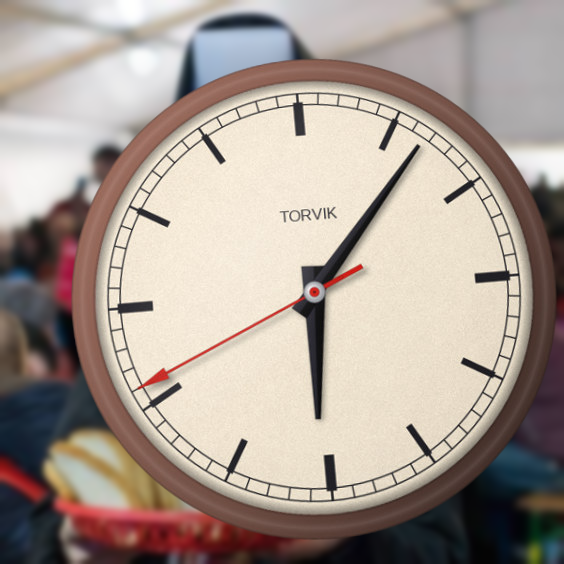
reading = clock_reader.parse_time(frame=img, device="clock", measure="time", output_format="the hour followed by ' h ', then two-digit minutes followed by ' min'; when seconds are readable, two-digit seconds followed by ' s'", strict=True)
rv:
6 h 06 min 41 s
